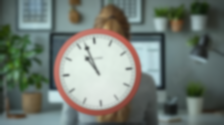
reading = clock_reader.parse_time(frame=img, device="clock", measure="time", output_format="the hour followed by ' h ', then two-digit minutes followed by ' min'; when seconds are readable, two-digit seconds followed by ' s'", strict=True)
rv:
10 h 57 min
